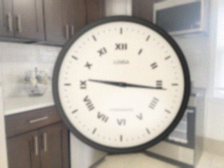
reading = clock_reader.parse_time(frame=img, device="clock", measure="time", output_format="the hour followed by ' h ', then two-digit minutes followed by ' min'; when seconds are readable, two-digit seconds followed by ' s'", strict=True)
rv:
9 h 16 min
